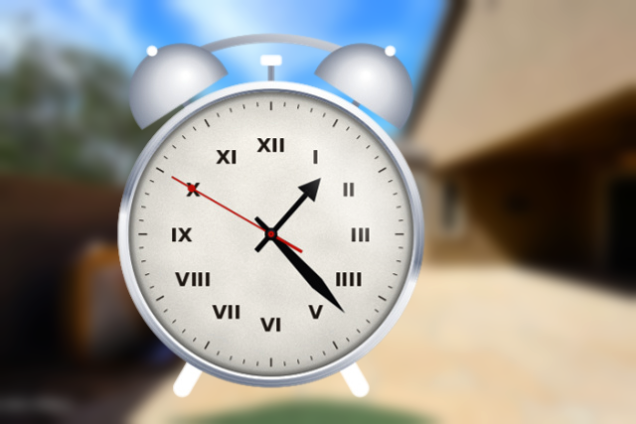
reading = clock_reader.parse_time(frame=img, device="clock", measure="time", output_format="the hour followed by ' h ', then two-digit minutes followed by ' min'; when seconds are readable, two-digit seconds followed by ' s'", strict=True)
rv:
1 h 22 min 50 s
